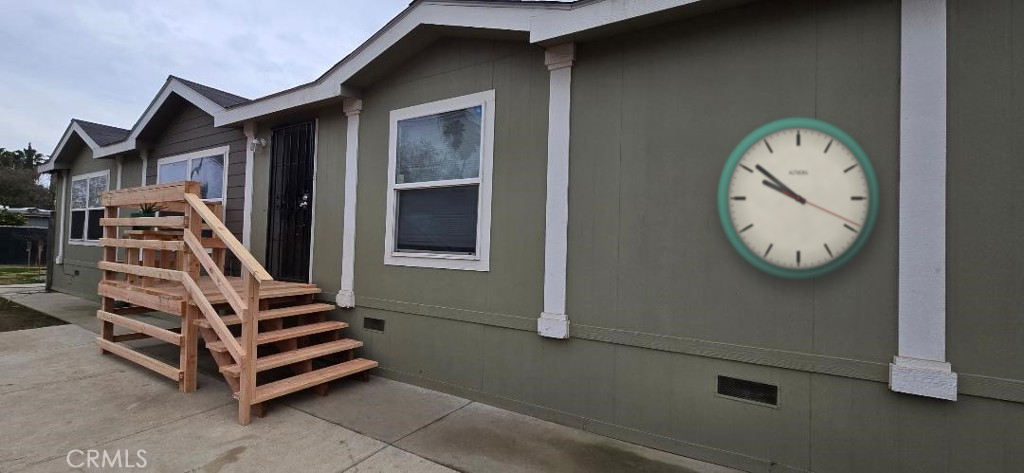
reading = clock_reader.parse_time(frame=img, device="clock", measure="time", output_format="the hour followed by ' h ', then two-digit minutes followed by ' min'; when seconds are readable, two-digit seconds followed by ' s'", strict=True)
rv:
9 h 51 min 19 s
